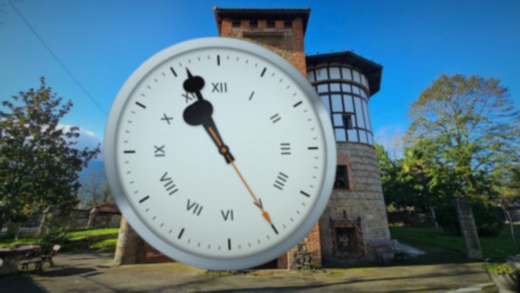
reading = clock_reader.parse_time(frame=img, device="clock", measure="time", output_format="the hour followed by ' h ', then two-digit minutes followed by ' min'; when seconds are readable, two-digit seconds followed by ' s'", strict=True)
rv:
10 h 56 min 25 s
